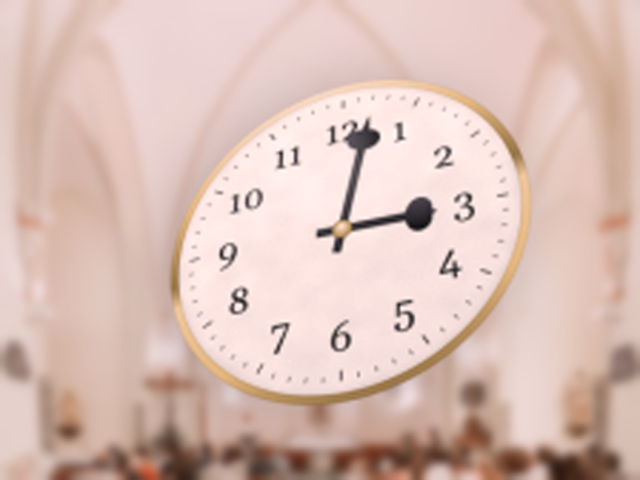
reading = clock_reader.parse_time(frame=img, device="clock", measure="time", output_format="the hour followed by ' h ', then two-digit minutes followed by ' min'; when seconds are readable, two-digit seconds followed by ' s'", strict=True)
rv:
3 h 02 min
